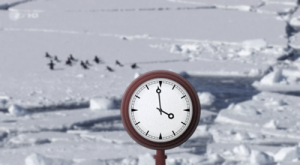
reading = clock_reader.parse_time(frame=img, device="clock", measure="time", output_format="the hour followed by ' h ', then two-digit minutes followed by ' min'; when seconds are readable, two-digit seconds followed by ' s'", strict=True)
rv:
3 h 59 min
